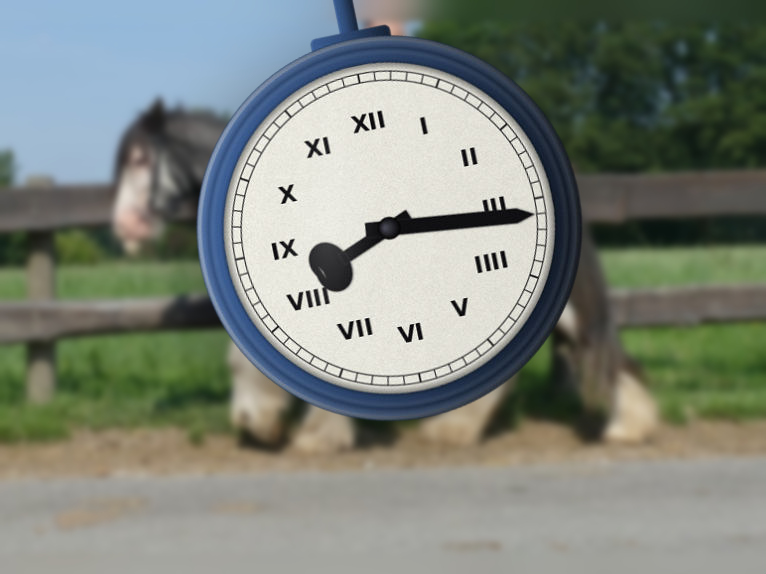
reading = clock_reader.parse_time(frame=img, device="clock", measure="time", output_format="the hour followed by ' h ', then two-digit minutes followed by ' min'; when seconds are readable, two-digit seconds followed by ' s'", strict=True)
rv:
8 h 16 min
